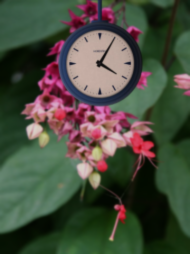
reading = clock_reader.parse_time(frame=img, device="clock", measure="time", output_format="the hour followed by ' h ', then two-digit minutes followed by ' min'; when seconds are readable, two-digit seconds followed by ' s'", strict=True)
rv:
4 h 05 min
